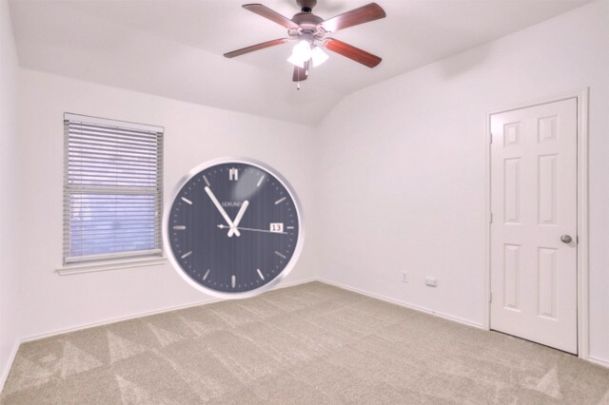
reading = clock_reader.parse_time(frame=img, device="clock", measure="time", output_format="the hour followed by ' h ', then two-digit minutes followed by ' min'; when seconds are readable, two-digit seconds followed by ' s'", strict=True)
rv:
12 h 54 min 16 s
